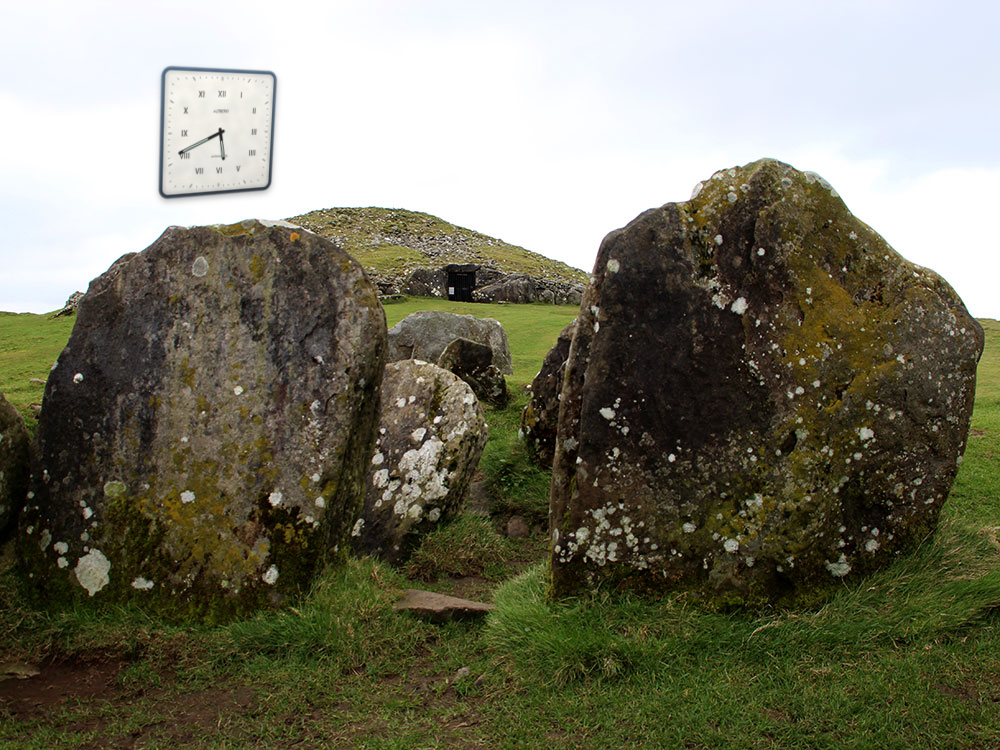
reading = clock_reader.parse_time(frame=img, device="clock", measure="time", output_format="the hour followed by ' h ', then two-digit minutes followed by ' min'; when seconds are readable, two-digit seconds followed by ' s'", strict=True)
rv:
5 h 41 min
